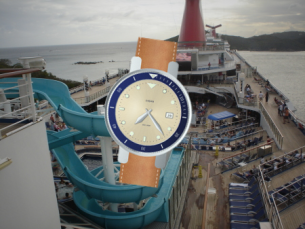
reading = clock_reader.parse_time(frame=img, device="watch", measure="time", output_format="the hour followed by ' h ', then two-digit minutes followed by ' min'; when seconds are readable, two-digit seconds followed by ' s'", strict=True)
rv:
7 h 23 min
